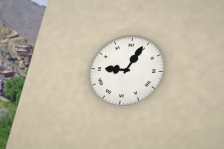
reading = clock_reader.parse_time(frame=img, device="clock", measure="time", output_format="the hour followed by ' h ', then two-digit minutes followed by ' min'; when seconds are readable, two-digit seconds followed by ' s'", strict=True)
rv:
9 h 04 min
